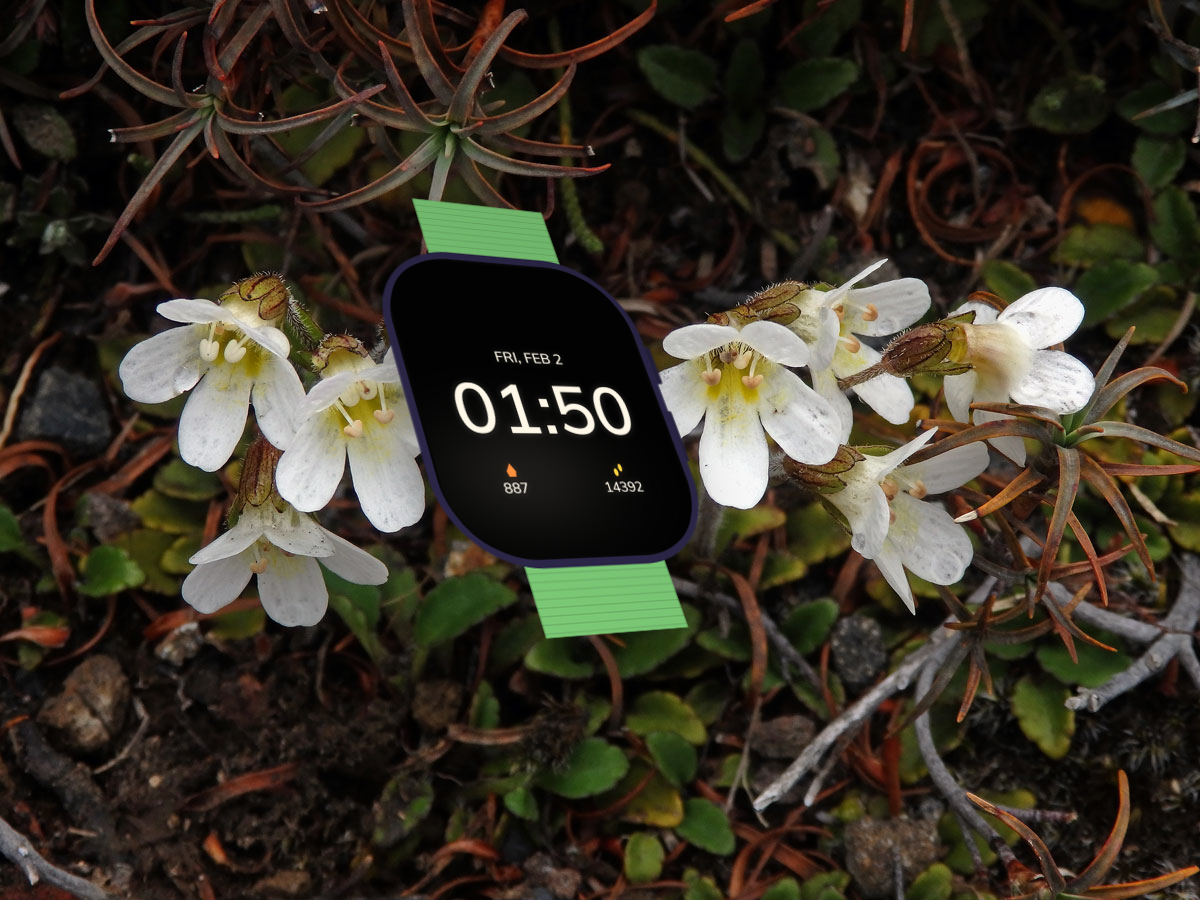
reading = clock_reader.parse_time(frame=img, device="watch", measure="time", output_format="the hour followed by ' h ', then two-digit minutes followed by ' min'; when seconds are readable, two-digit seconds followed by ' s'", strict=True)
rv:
1 h 50 min
